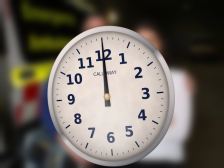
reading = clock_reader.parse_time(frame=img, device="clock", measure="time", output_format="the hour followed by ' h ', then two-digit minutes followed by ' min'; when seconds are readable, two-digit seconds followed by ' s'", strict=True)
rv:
12 h 00 min
